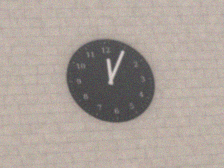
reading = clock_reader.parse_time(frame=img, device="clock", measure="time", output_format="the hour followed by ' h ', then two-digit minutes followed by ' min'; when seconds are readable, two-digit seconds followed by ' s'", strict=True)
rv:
12 h 05 min
